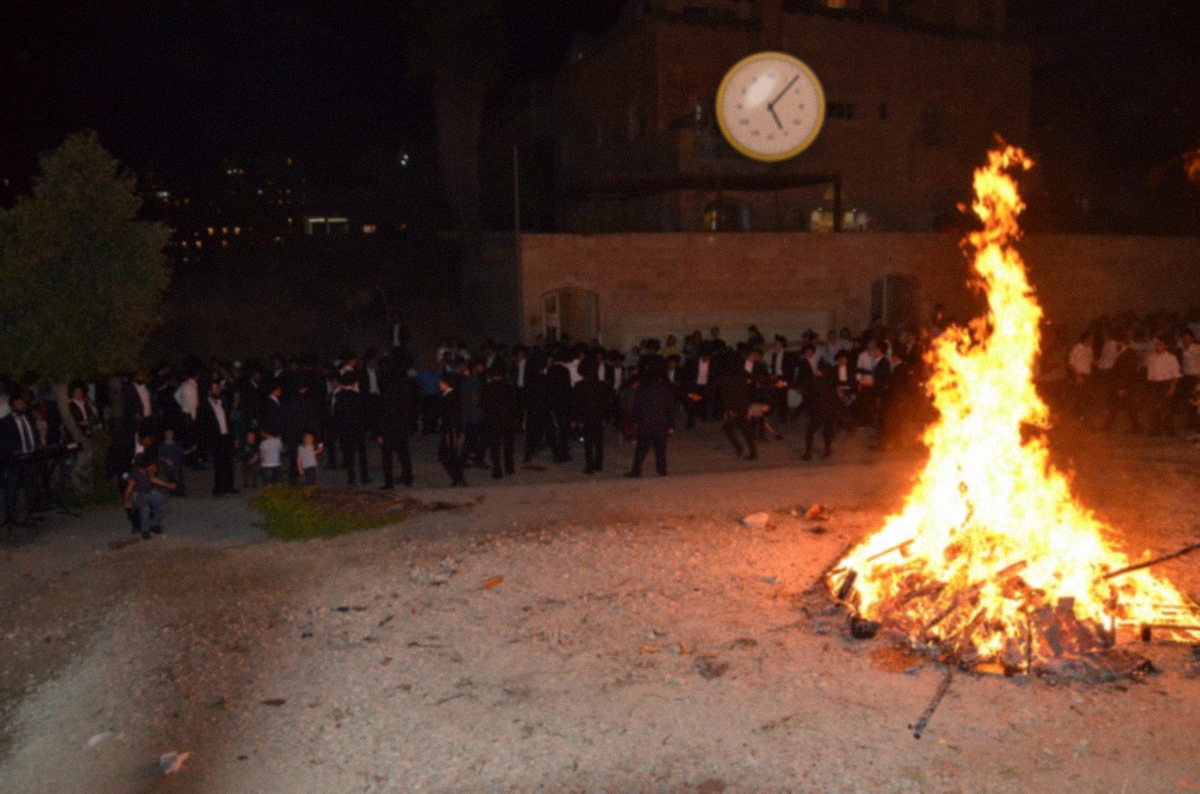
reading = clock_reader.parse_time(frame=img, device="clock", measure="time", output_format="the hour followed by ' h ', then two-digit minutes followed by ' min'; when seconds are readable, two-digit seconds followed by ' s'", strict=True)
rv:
5 h 07 min
